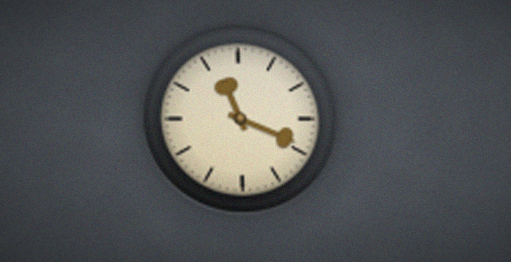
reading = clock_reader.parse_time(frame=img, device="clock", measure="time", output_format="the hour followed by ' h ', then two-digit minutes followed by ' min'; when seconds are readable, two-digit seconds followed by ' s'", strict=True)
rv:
11 h 19 min
